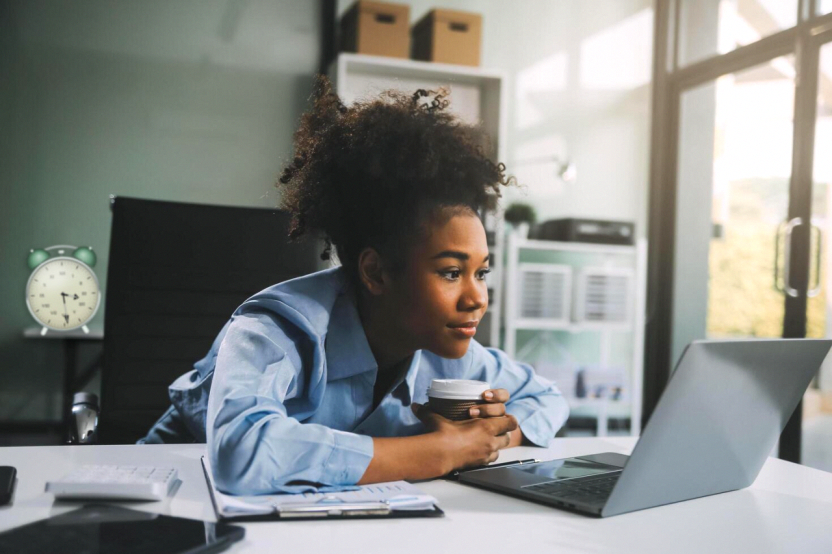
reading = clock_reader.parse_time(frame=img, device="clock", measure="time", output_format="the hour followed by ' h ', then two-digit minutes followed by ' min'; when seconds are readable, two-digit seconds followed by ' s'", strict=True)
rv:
3 h 29 min
